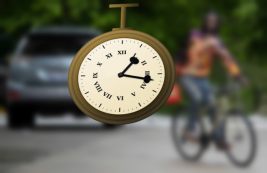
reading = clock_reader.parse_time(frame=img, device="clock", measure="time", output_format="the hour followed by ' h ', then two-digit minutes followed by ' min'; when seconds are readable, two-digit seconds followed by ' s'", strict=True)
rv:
1 h 17 min
